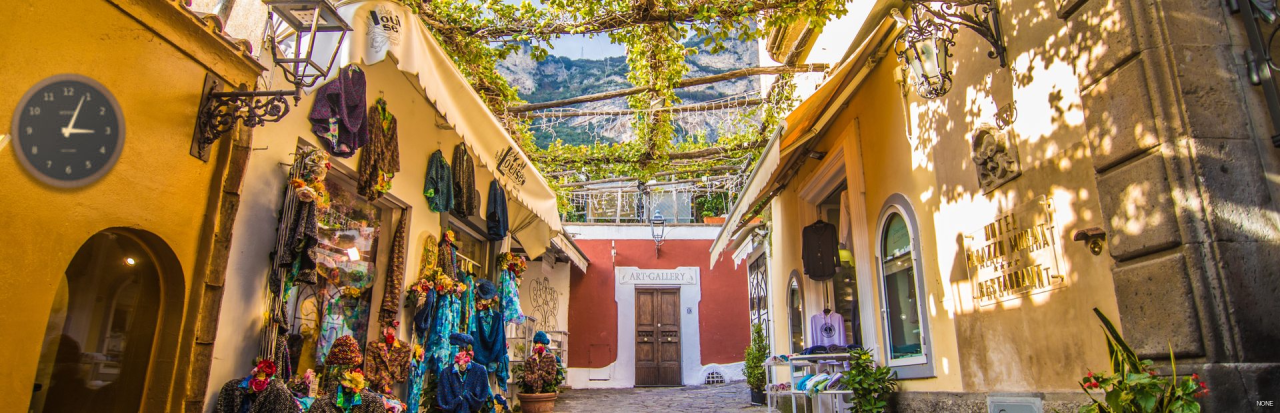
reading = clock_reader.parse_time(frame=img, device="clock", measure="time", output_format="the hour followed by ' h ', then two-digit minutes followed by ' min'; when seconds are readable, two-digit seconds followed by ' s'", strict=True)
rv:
3 h 04 min
